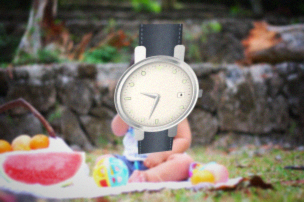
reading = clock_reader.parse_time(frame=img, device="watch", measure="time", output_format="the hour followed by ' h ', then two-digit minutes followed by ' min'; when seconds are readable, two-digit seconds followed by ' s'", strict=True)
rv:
9 h 33 min
